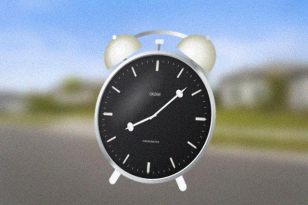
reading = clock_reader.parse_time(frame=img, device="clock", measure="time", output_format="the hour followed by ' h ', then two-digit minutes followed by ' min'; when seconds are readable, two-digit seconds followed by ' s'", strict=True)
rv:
8 h 08 min
